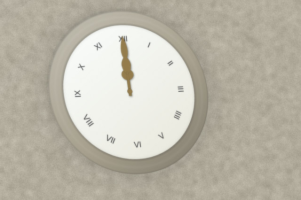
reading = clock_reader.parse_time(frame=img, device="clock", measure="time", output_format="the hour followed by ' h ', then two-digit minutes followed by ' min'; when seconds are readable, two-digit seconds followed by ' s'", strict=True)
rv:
12 h 00 min
